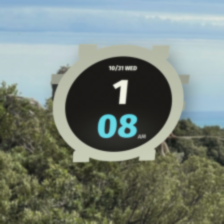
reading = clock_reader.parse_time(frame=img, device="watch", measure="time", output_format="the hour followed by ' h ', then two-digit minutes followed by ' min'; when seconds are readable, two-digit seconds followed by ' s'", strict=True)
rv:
1 h 08 min
